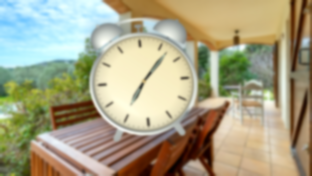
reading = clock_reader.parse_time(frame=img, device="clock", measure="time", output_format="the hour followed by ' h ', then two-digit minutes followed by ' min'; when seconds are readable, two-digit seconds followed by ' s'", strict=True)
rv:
7 h 07 min
